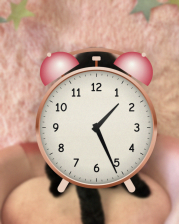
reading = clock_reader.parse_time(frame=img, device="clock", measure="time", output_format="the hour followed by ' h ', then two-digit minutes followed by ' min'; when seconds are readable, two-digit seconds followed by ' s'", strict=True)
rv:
1 h 26 min
